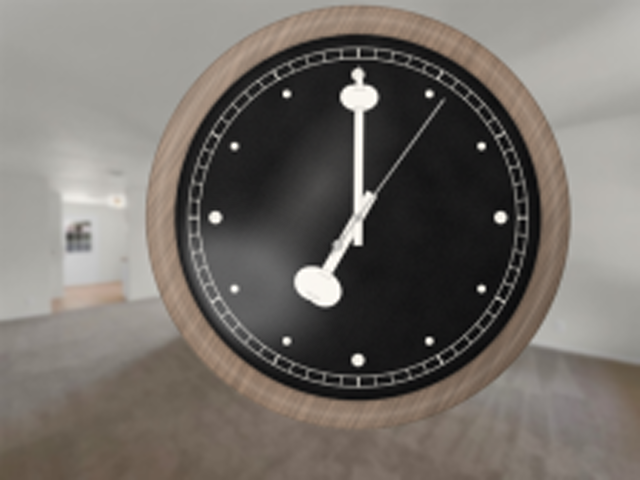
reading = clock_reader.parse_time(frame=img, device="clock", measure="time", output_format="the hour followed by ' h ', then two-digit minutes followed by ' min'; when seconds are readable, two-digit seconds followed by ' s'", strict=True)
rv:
7 h 00 min 06 s
